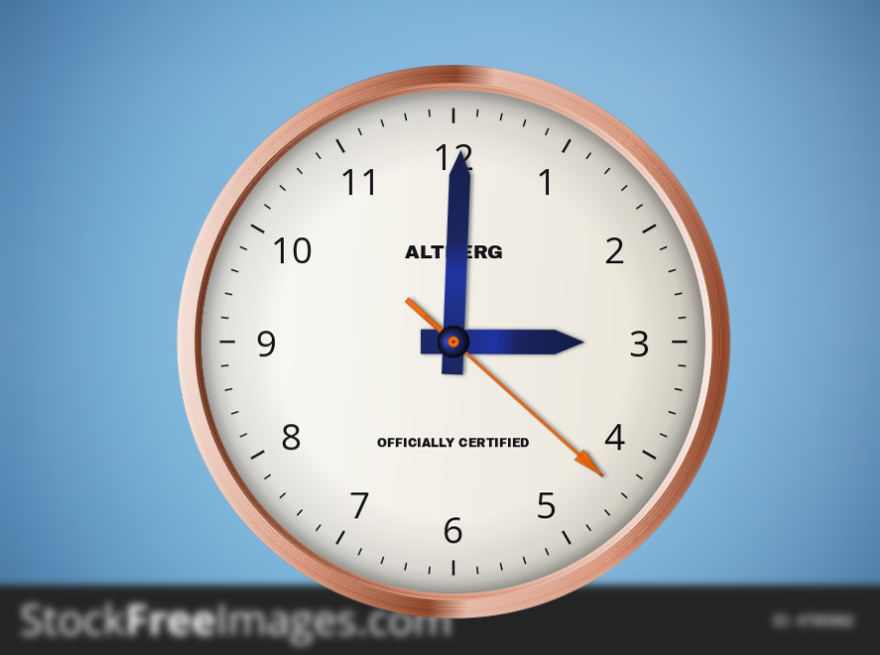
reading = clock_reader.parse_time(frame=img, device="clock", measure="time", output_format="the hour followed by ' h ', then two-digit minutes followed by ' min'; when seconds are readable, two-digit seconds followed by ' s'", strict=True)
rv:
3 h 00 min 22 s
